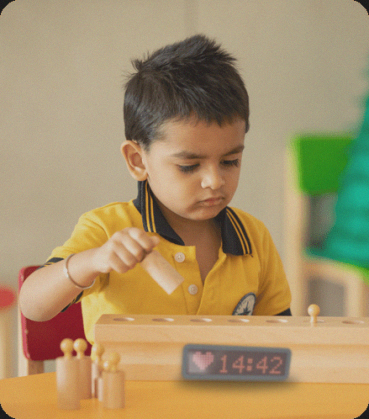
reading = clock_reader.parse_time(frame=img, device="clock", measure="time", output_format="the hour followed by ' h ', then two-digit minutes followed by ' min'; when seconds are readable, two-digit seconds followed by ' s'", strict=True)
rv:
14 h 42 min
